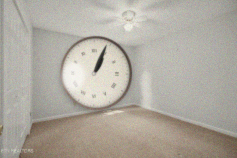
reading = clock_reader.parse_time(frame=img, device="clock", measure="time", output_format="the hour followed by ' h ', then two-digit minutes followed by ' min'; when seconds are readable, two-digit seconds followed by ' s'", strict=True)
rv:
1 h 04 min
